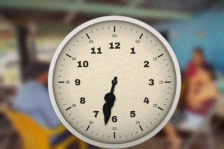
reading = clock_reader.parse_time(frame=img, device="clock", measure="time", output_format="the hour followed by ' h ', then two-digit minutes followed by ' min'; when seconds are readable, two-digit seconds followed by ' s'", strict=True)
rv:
6 h 32 min
